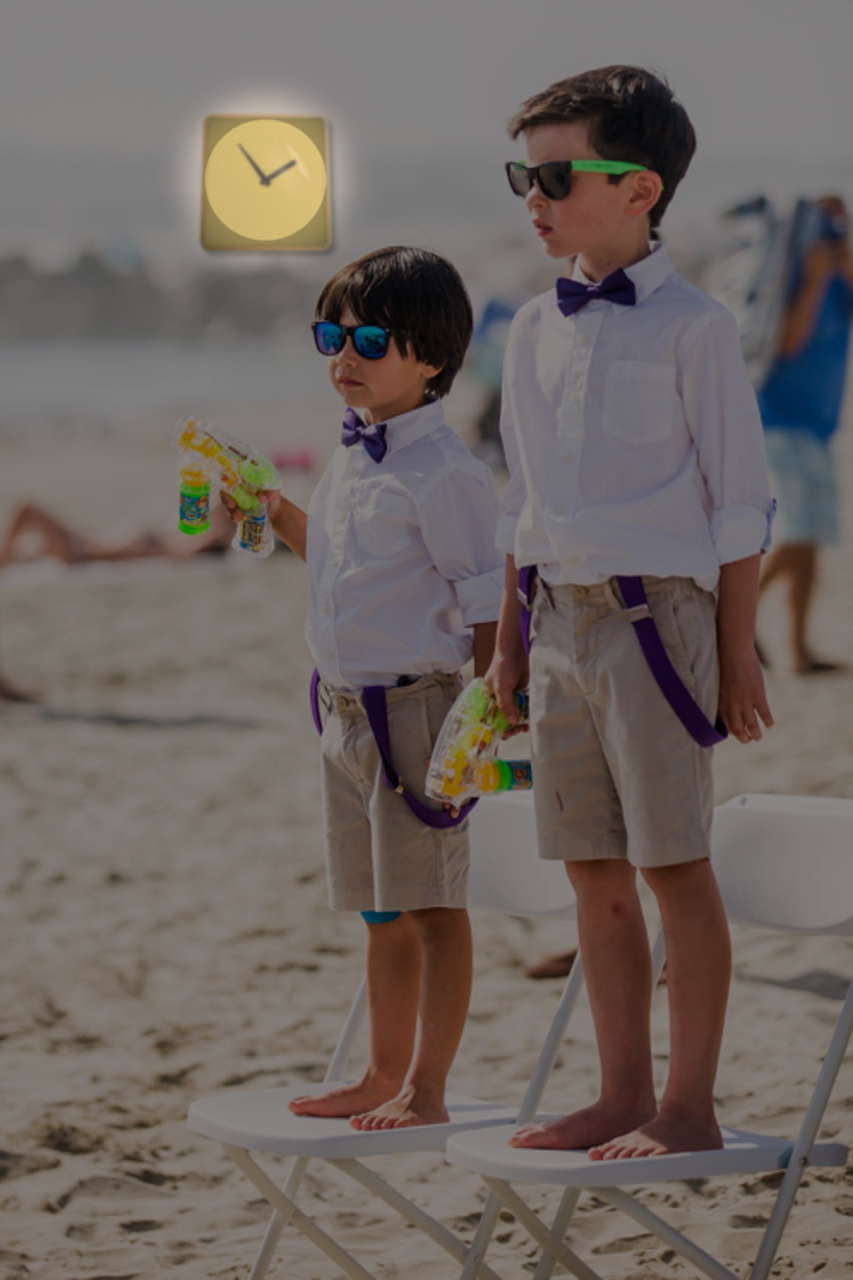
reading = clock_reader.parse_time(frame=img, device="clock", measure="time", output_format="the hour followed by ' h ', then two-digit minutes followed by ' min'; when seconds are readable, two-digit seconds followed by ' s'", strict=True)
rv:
1 h 54 min
